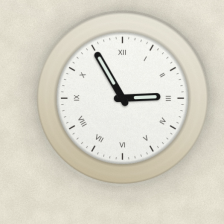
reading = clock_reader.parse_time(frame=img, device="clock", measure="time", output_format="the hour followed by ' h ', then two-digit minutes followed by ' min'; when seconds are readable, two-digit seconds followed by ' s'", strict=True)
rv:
2 h 55 min
